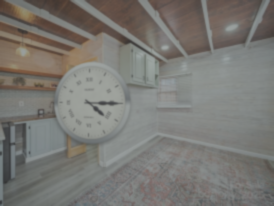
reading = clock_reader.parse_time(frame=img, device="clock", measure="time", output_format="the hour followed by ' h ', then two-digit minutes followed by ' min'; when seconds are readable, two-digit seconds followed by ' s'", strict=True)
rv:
4 h 15 min
